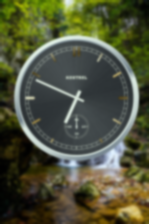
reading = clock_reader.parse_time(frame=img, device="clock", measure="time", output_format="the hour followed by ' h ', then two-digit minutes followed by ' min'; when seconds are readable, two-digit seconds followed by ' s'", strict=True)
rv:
6 h 49 min
